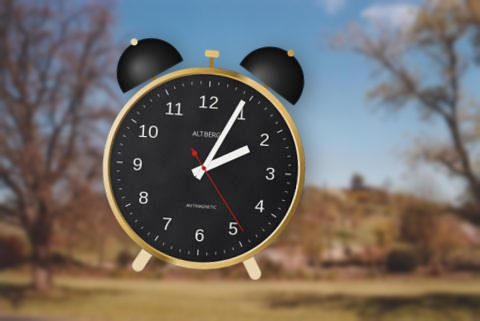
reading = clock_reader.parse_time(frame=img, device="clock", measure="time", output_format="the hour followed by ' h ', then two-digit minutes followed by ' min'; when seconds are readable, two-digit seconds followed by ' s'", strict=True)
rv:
2 h 04 min 24 s
